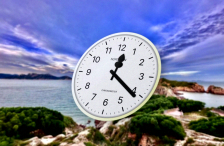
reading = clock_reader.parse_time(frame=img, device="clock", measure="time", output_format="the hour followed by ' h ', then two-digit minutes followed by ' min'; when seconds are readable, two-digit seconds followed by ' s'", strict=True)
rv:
12 h 21 min
